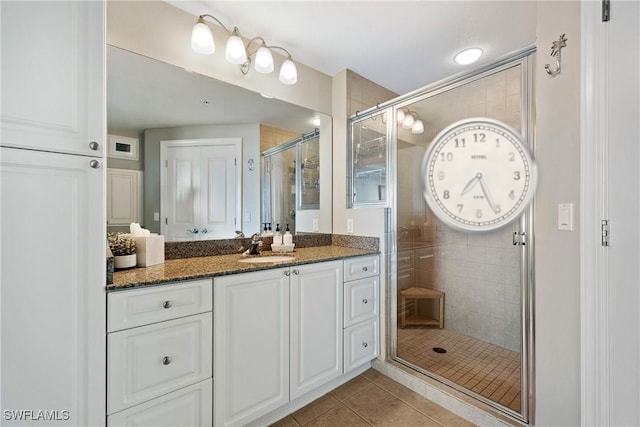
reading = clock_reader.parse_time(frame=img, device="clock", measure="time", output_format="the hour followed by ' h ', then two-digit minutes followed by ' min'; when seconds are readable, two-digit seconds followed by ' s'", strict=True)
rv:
7 h 26 min
